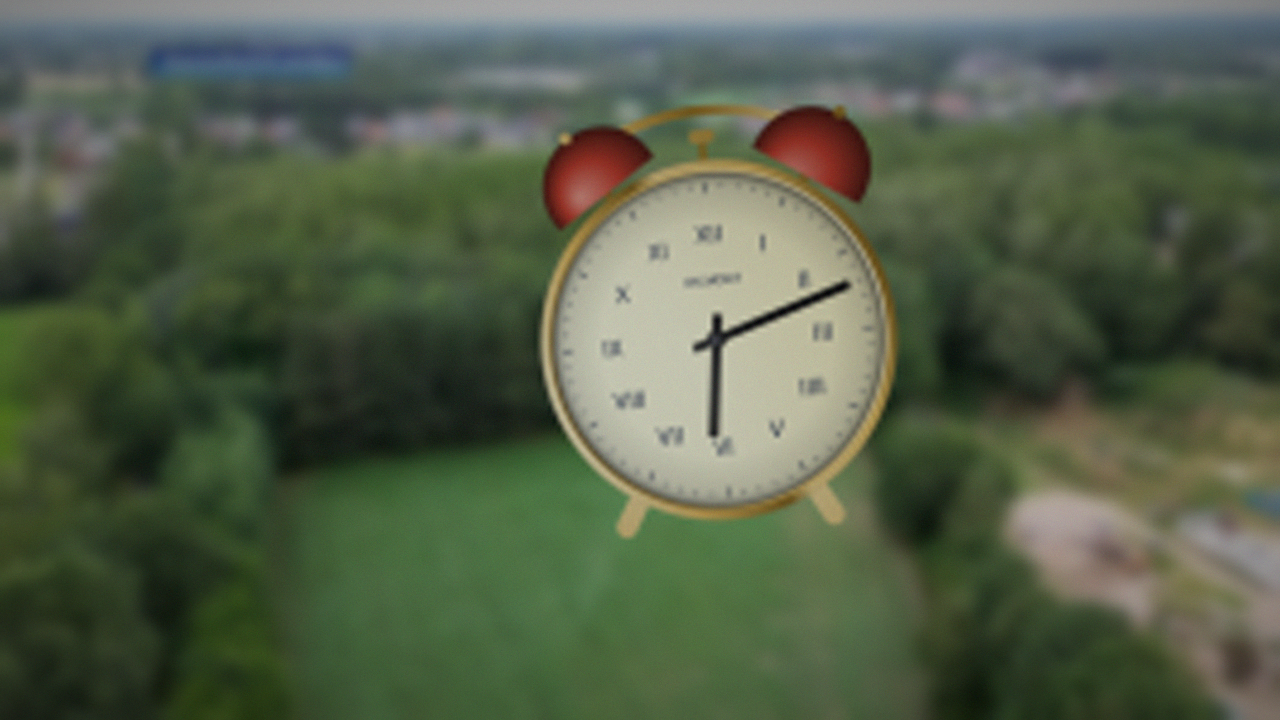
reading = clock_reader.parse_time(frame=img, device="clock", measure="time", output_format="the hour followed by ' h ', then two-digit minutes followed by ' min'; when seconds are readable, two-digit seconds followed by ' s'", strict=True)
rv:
6 h 12 min
